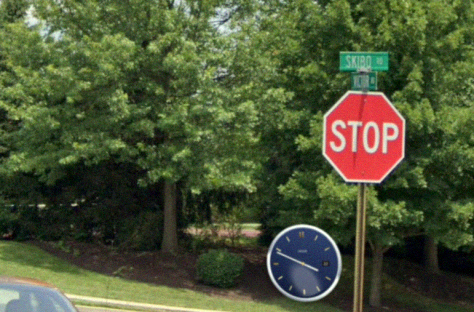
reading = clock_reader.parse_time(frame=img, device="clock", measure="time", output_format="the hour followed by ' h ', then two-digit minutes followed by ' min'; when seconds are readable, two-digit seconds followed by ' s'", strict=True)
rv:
3 h 49 min
